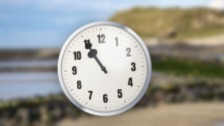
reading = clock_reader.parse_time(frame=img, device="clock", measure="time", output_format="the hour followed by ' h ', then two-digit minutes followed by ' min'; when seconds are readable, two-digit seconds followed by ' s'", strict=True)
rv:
10 h 55 min
